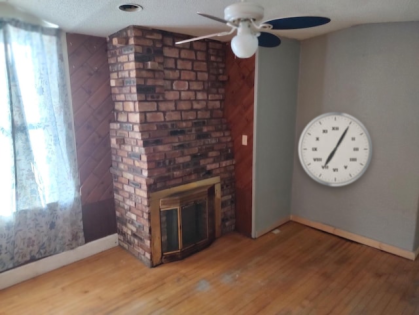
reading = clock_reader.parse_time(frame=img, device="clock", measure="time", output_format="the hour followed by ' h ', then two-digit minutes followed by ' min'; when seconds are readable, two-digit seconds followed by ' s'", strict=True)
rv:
7 h 05 min
